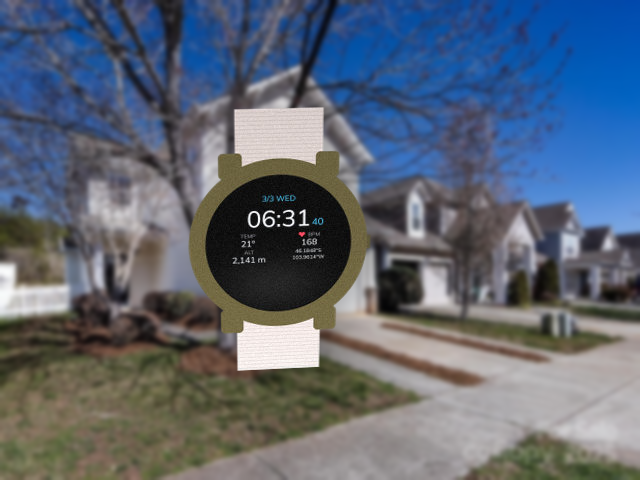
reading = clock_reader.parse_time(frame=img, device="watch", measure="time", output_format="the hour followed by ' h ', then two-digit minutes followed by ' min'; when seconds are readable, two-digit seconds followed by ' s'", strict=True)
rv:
6 h 31 min 40 s
